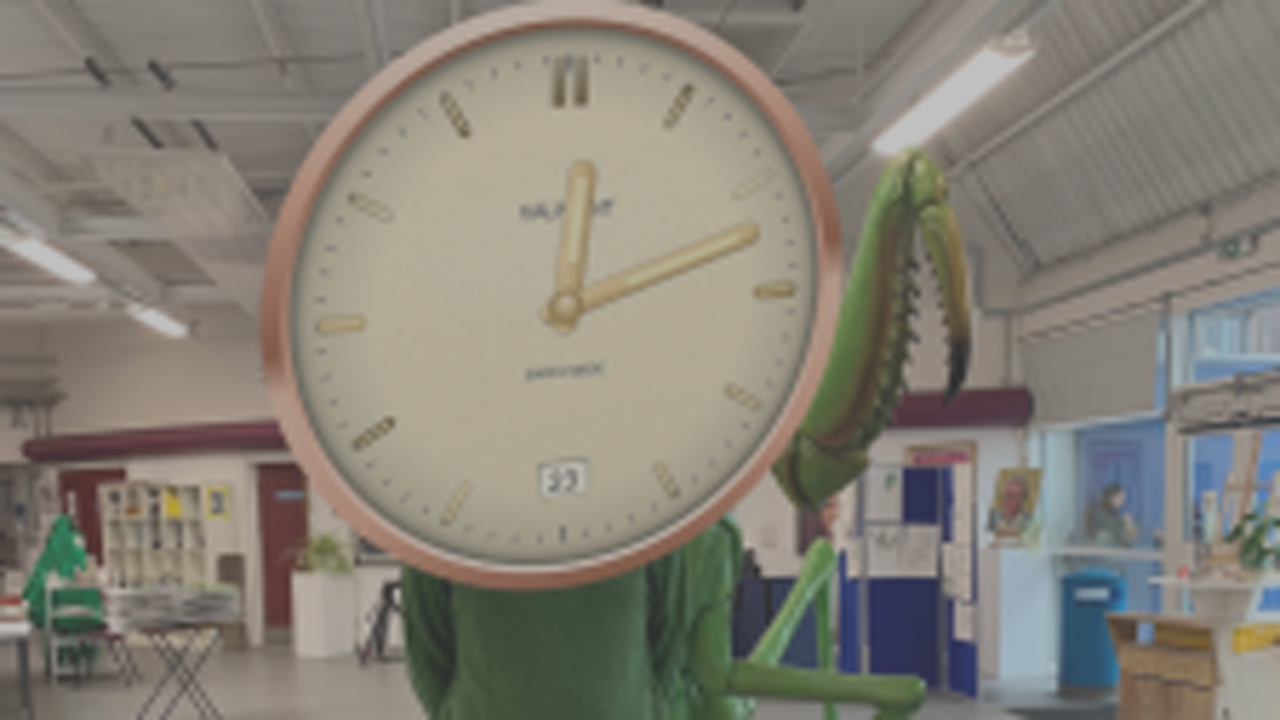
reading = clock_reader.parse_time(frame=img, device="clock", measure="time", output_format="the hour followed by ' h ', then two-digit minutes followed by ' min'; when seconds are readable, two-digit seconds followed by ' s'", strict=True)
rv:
12 h 12 min
